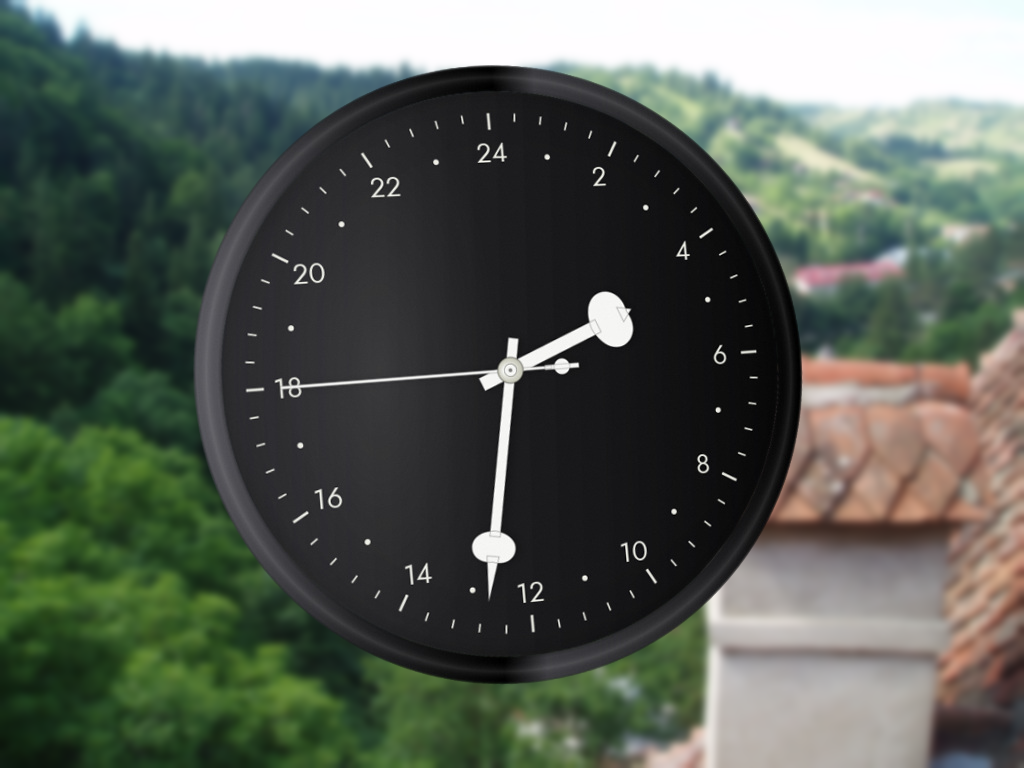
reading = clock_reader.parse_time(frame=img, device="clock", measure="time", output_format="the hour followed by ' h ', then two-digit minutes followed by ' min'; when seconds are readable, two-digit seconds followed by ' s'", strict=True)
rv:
4 h 31 min 45 s
